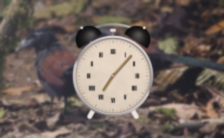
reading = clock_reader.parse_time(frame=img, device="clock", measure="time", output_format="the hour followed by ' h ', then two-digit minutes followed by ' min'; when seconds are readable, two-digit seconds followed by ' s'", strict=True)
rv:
7 h 07 min
